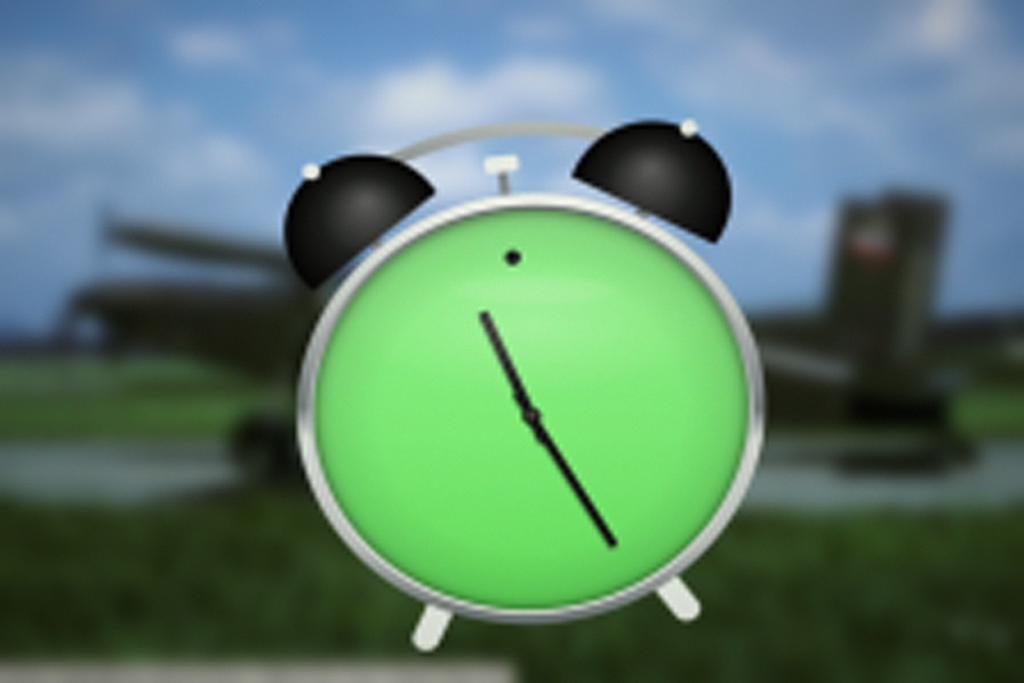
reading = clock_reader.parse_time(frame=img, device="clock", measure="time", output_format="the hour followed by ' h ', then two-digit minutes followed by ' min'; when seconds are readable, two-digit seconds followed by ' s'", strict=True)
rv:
11 h 26 min
